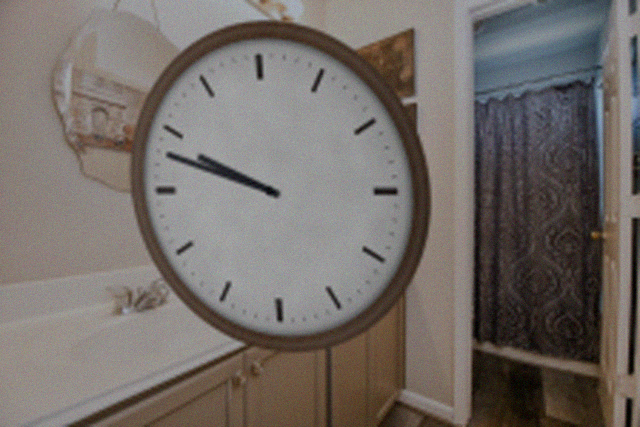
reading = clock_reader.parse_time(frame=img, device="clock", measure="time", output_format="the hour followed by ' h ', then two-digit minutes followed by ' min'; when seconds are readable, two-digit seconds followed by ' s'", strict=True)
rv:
9 h 48 min
